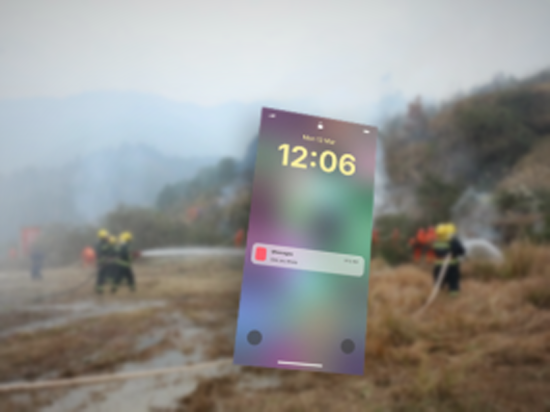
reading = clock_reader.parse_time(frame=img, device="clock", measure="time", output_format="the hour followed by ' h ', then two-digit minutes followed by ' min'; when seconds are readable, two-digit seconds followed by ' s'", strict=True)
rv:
12 h 06 min
